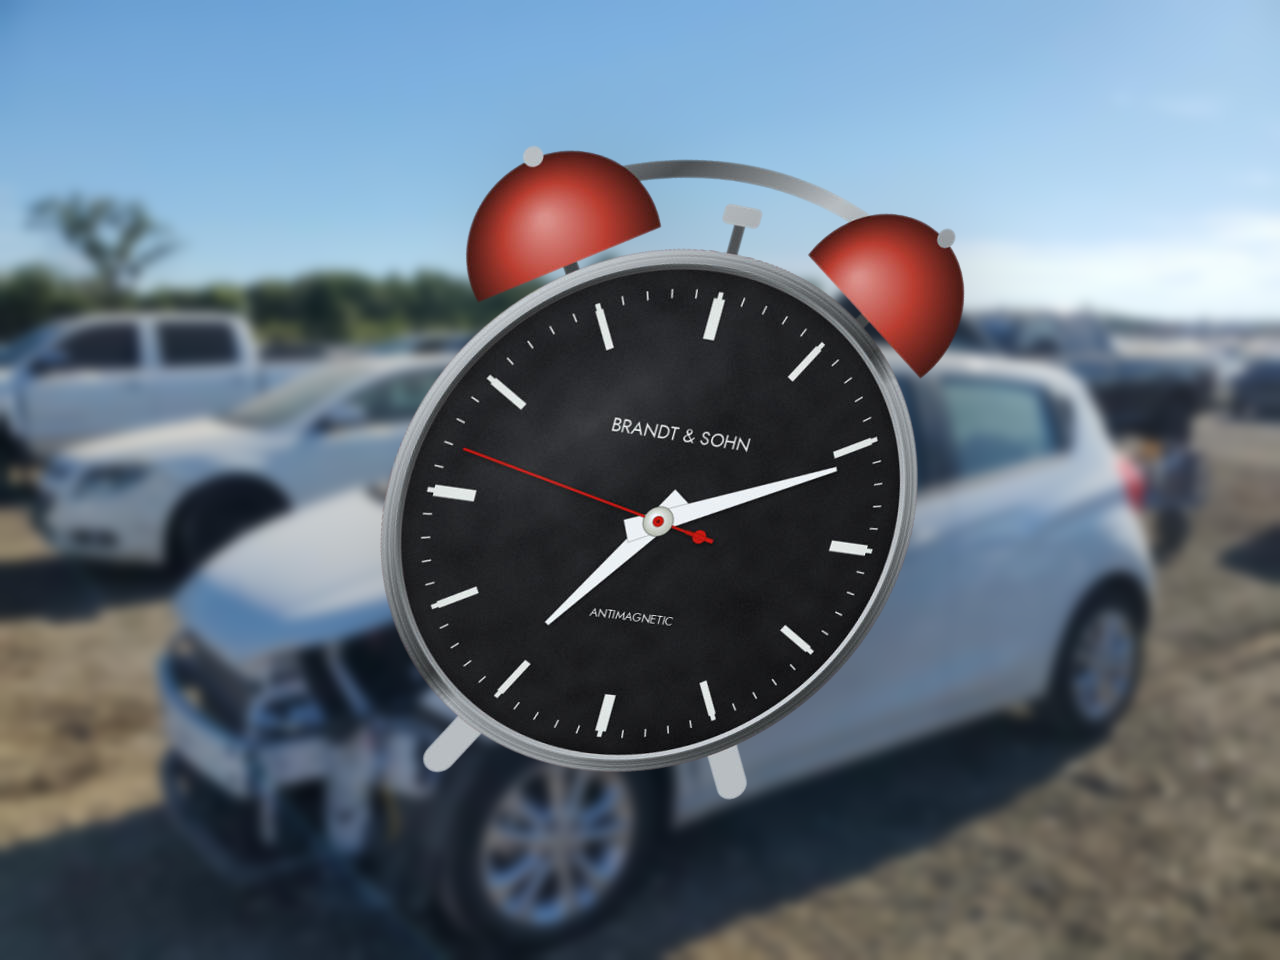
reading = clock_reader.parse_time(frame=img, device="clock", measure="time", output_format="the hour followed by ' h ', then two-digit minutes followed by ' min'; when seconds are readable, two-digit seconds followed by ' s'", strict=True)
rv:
7 h 10 min 47 s
